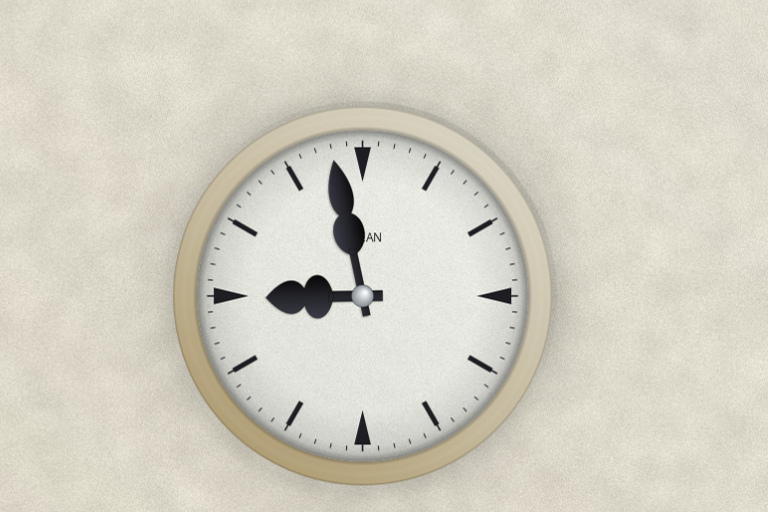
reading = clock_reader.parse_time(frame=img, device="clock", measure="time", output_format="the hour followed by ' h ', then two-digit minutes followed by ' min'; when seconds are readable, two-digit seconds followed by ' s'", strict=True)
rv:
8 h 58 min
